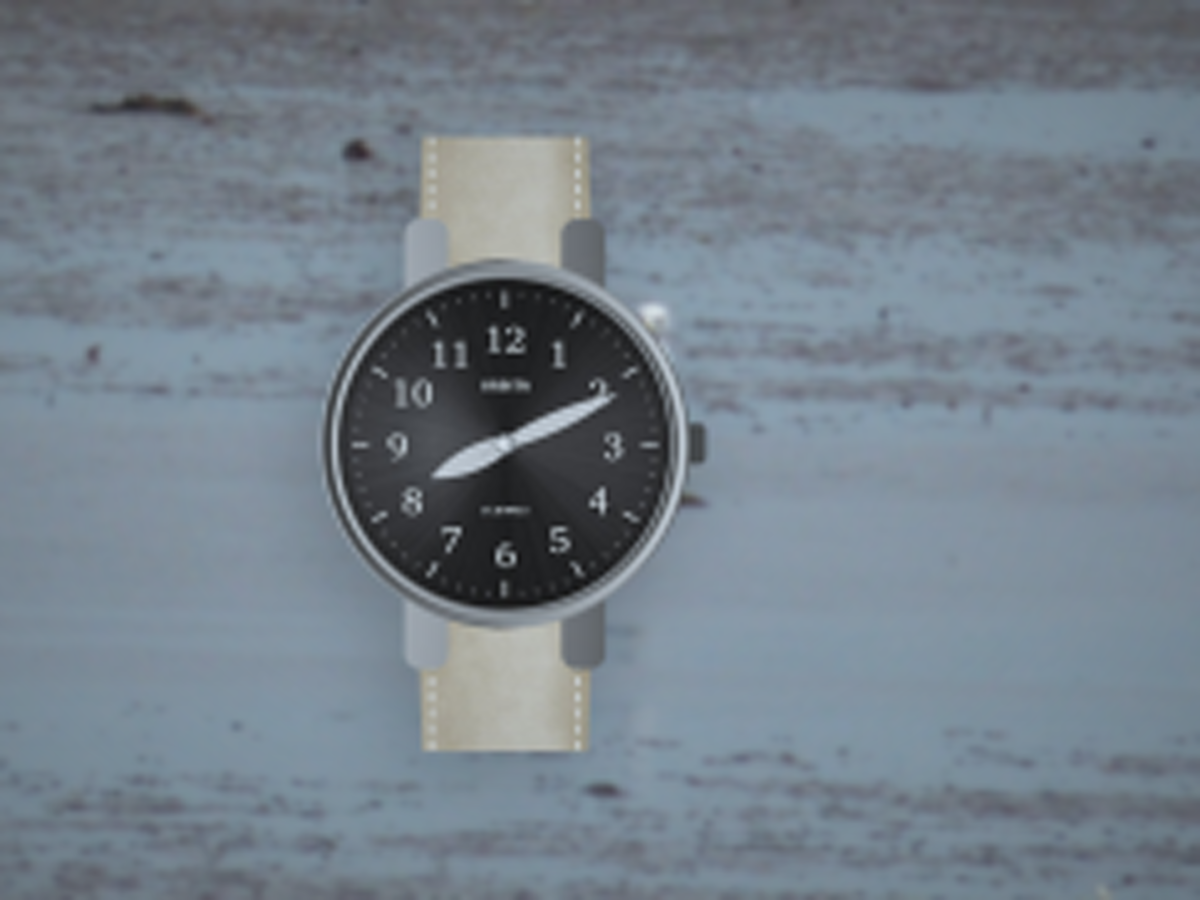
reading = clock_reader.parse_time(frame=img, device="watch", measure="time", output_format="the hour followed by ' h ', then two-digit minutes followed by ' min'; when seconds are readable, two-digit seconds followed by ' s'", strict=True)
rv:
8 h 11 min
